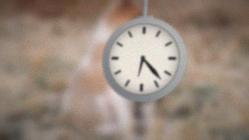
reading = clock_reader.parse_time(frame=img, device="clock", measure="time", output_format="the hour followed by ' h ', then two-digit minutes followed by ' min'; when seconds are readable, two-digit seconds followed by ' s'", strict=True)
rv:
6 h 23 min
